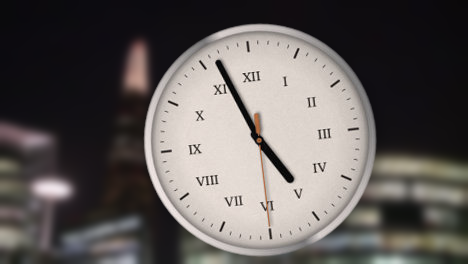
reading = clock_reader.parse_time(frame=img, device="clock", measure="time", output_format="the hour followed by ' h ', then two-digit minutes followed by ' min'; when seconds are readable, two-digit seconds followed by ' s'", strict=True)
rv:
4 h 56 min 30 s
